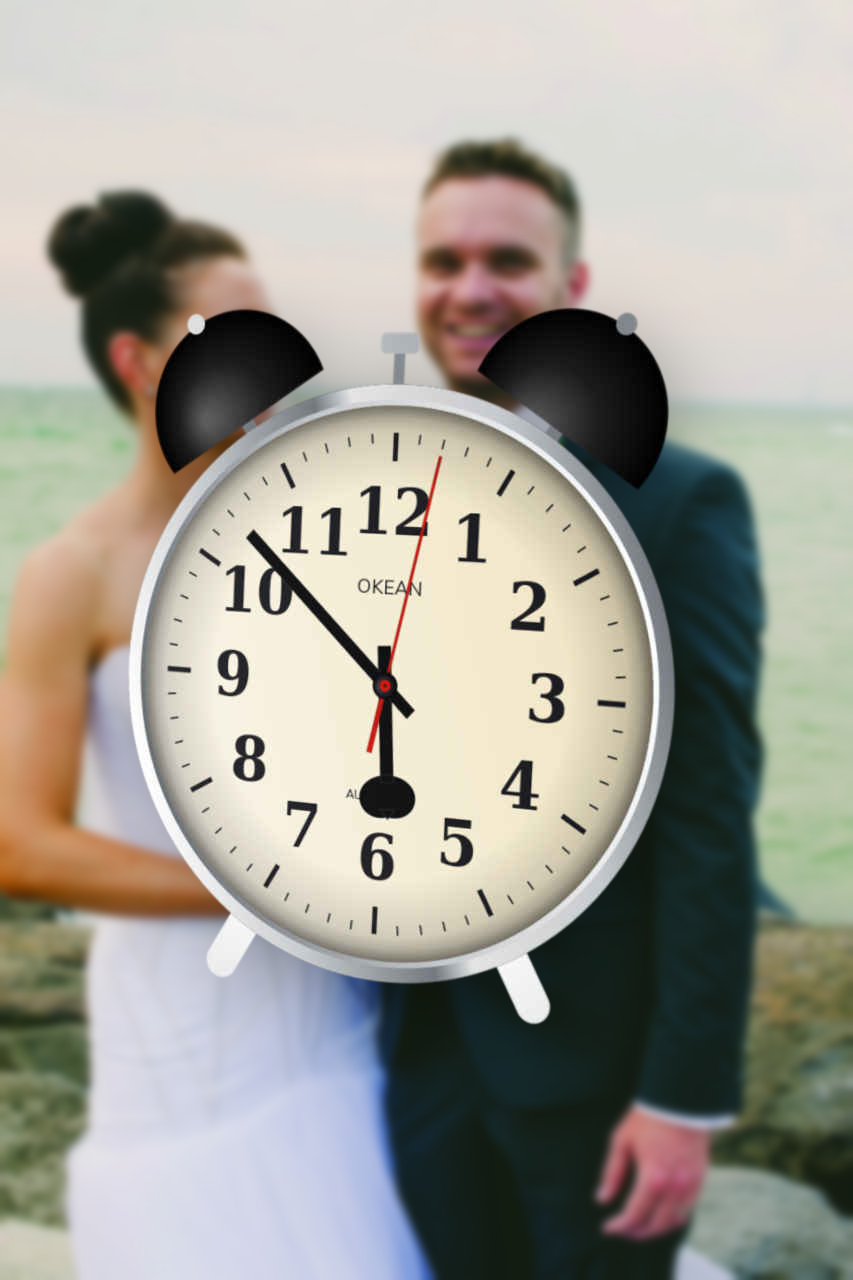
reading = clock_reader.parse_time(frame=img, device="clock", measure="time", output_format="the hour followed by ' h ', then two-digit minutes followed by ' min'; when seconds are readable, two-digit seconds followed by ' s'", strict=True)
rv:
5 h 52 min 02 s
